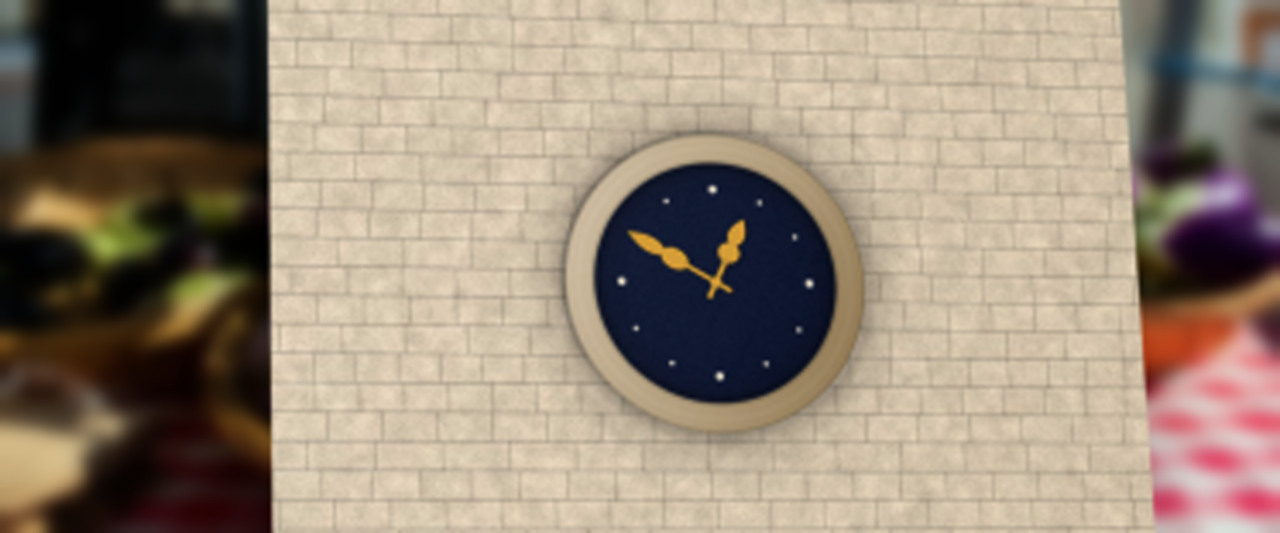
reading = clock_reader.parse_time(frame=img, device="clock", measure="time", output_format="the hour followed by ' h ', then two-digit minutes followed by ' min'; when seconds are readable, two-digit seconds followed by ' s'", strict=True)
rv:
12 h 50 min
